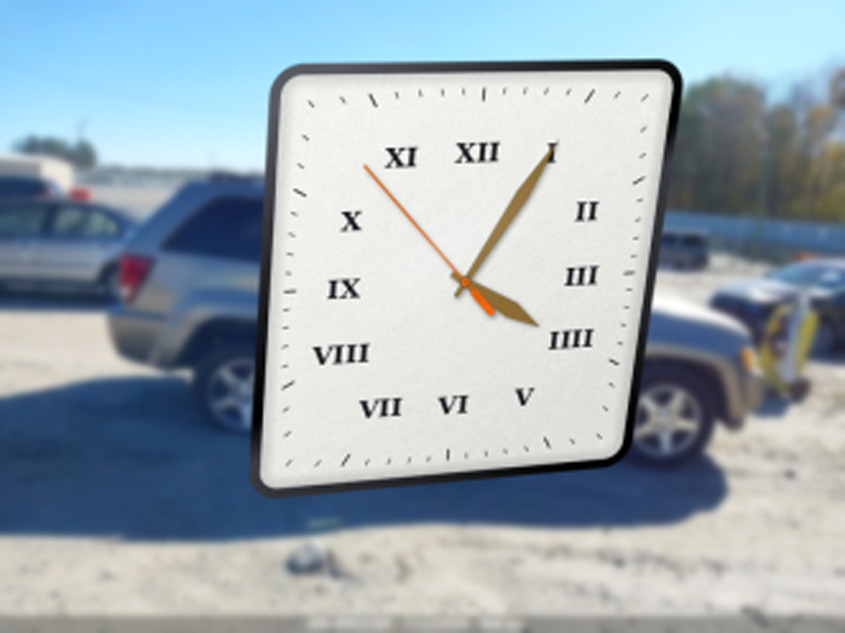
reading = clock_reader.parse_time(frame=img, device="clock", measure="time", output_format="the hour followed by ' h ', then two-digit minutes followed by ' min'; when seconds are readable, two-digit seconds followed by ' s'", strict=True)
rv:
4 h 04 min 53 s
